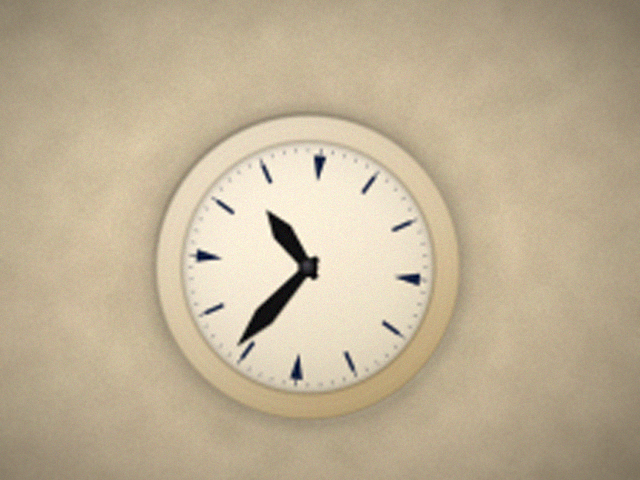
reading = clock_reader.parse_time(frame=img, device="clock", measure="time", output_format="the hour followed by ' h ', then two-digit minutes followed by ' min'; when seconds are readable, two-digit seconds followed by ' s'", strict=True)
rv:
10 h 36 min
